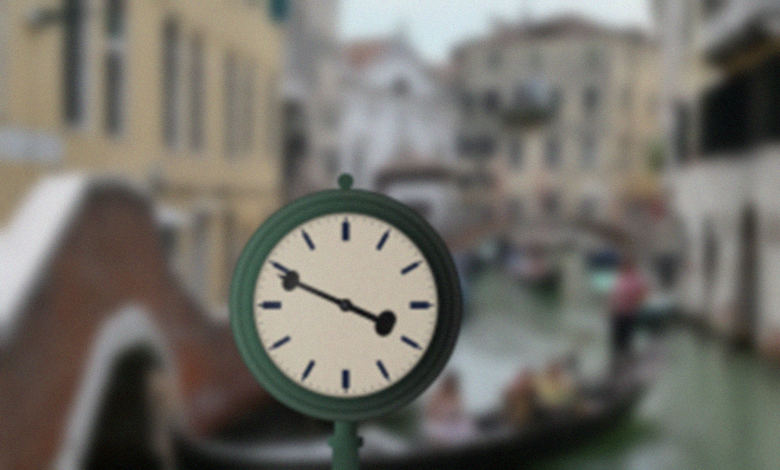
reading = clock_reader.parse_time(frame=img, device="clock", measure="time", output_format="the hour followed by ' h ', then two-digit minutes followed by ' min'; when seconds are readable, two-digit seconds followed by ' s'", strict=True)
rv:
3 h 49 min
